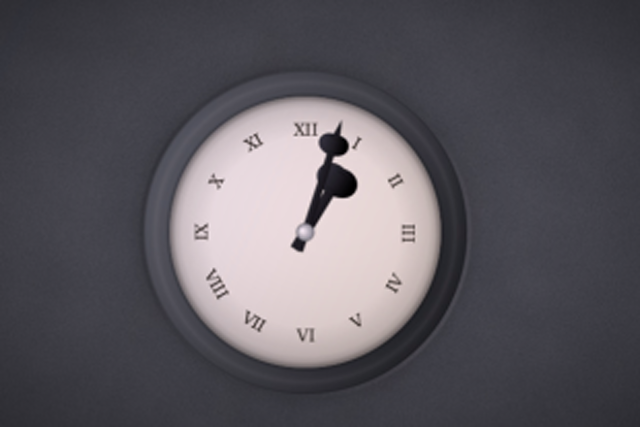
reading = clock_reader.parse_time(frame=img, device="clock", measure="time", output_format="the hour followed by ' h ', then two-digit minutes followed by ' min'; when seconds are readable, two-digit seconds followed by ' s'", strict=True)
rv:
1 h 03 min
